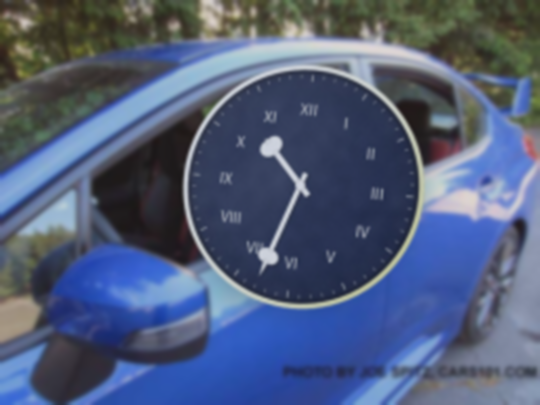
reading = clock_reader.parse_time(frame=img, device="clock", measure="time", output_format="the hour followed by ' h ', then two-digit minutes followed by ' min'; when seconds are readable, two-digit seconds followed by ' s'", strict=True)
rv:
10 h 33 min
